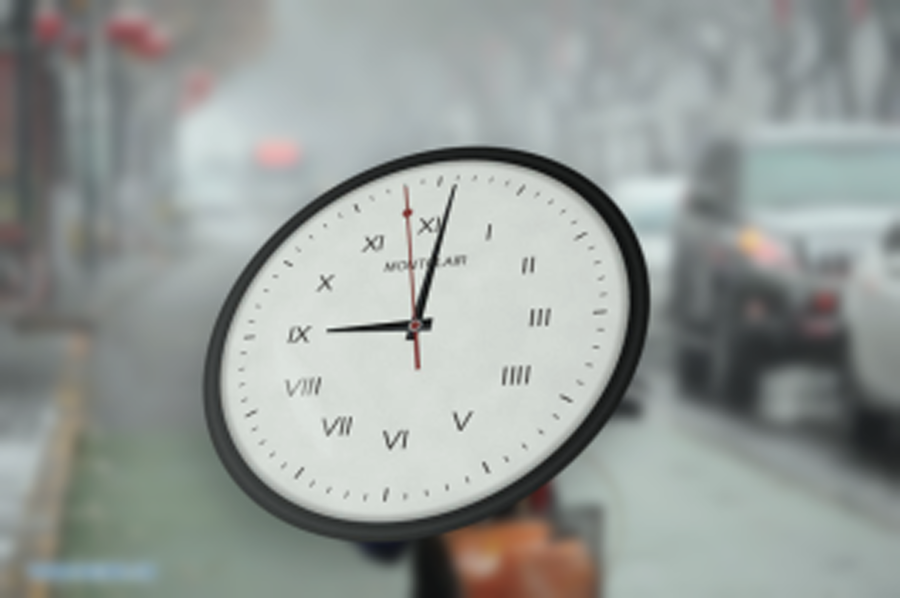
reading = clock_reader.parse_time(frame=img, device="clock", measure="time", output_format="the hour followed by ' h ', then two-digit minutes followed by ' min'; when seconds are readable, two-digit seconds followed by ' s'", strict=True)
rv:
9 h 00 min 58 s
